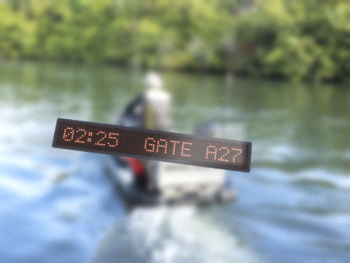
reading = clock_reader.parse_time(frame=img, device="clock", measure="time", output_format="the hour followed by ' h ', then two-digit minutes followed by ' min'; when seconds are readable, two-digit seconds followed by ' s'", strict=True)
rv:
2 h 25 min
